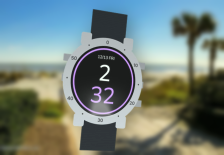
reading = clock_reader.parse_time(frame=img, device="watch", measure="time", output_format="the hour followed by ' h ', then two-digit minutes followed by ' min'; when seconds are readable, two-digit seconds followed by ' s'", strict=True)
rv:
2 h 32 min
